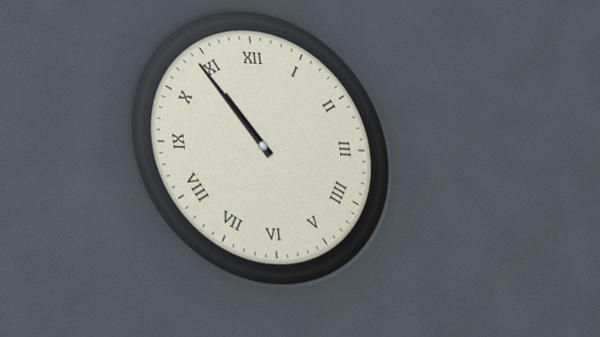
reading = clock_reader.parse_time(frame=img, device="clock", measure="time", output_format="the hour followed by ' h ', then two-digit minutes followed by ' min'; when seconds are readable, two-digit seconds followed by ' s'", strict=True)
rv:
10 h 54 min
